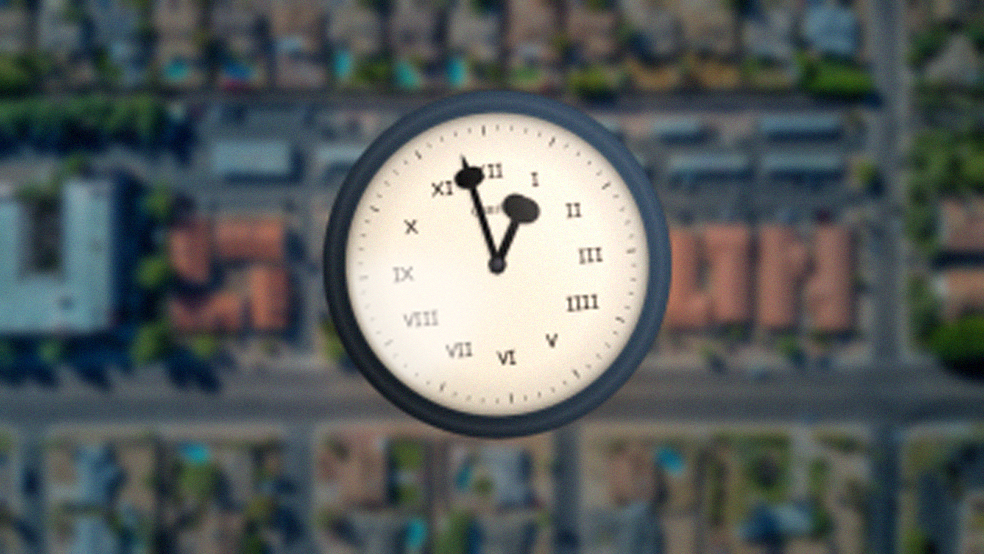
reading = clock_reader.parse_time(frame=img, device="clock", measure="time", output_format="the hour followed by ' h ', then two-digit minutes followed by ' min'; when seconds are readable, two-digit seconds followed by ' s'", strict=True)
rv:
12 h 58 min
